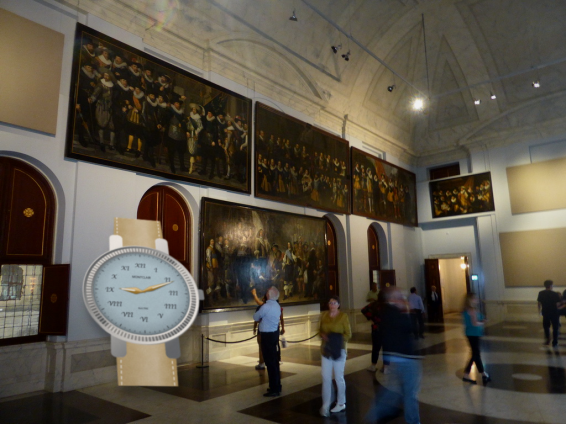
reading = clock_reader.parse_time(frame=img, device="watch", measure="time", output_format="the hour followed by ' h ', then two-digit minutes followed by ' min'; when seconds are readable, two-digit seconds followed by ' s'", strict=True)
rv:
9 h 11 min
